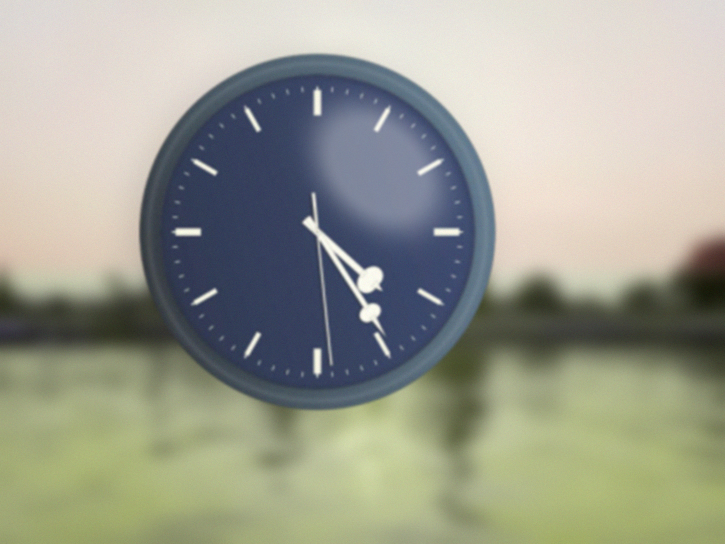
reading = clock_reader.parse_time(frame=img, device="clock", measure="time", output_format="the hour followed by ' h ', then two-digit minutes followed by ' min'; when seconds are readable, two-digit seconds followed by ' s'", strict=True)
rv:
4 h 24 min 29 s
